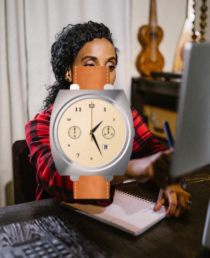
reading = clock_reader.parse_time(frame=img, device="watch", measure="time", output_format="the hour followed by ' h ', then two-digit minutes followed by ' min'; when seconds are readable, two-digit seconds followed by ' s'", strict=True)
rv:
1 h 26 min
